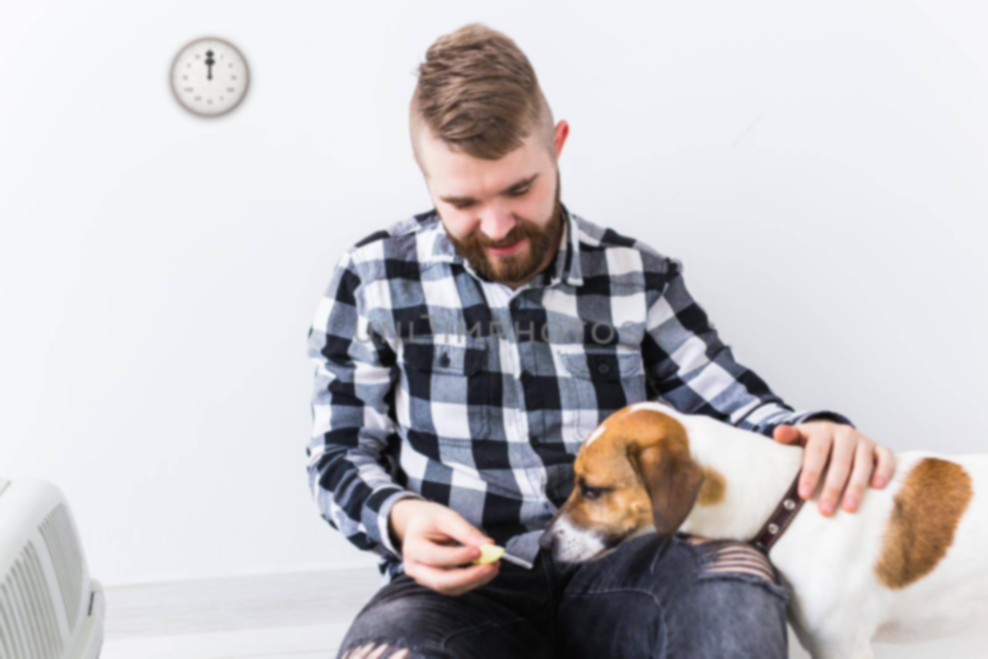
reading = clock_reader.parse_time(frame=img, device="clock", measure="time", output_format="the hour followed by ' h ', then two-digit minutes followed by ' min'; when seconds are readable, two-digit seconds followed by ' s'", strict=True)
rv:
12 h 00 min
